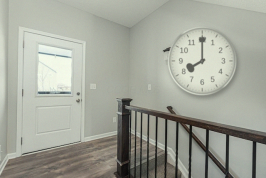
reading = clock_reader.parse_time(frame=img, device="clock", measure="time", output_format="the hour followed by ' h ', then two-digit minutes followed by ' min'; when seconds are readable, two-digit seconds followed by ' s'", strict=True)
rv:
8 h 00 min
